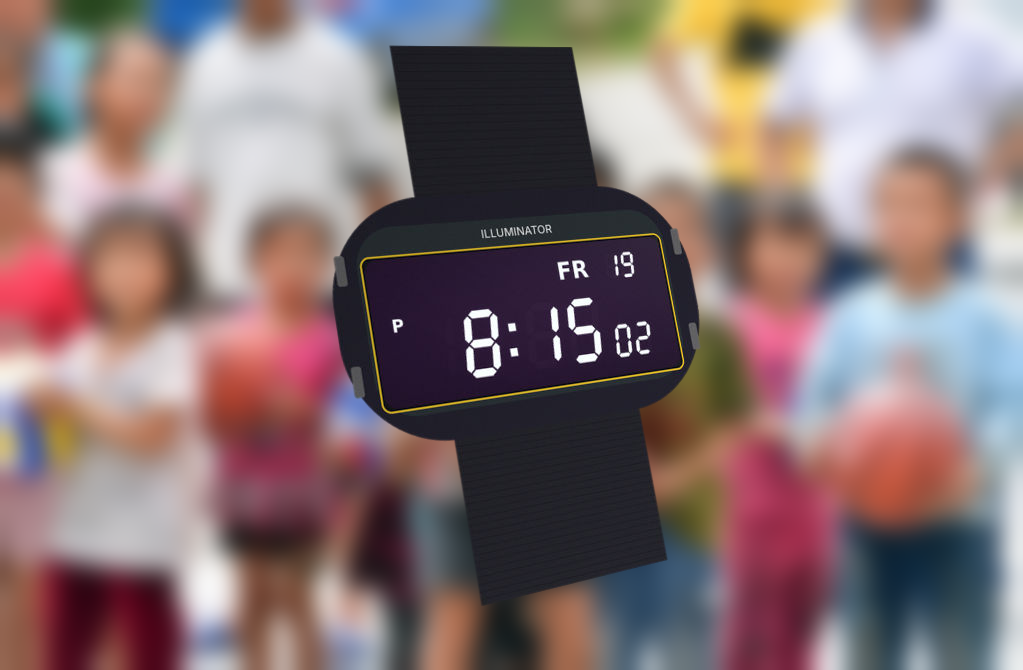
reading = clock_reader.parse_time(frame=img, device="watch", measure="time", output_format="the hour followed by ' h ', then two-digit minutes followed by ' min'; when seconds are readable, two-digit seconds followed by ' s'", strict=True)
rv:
8 h 15 min 02 s
